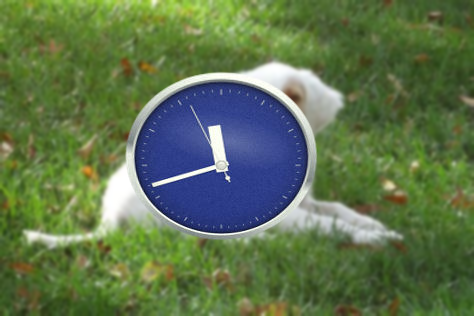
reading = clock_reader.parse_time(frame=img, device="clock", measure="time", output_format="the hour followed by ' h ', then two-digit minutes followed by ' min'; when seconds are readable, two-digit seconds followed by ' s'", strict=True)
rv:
11 h 41 min 56 s
